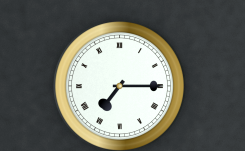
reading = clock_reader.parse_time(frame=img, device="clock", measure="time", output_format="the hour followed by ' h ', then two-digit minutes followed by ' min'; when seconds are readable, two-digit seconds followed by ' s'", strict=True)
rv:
7 h 15 min
